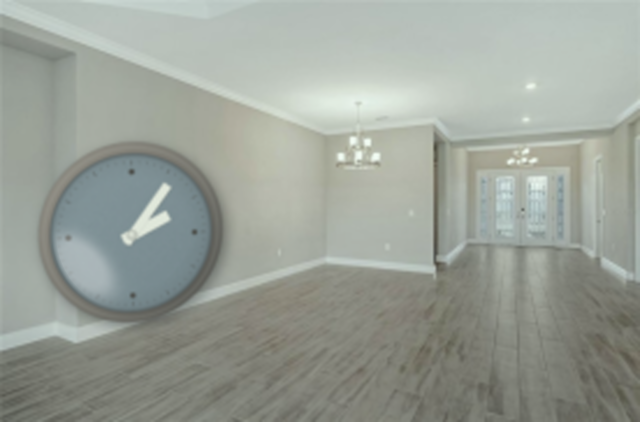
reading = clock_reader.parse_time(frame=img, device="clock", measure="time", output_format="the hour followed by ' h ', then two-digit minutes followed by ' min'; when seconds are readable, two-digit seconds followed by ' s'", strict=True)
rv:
2 h 06 min
